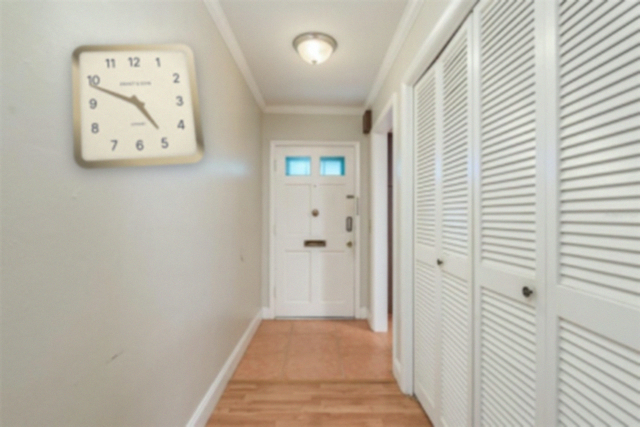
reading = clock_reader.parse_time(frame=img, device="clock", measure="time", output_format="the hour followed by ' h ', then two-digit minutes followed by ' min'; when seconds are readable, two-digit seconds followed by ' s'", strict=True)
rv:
4 h 49 min
